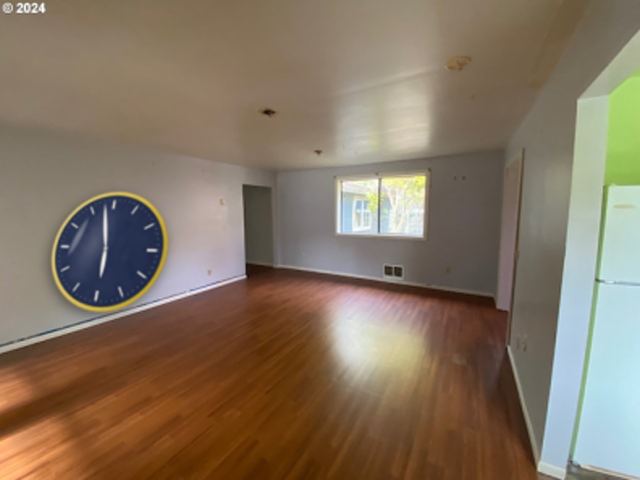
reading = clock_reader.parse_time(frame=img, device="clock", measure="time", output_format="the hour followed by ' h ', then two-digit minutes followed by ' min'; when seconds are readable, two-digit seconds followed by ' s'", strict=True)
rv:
5 h 58 min
